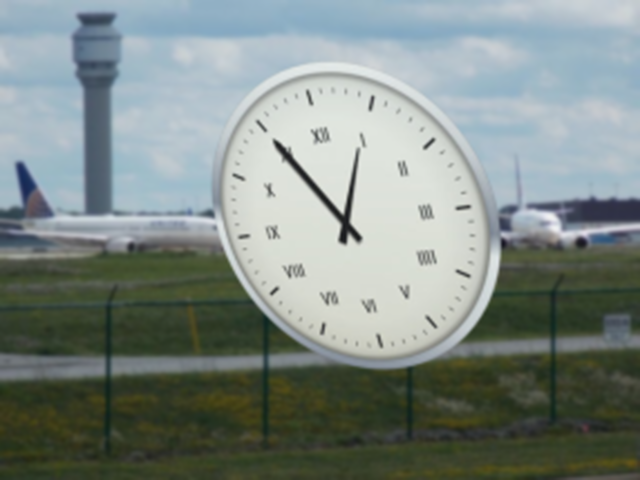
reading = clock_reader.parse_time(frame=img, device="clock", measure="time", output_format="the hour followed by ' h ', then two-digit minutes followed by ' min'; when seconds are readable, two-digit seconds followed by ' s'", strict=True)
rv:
12 h 55 min
